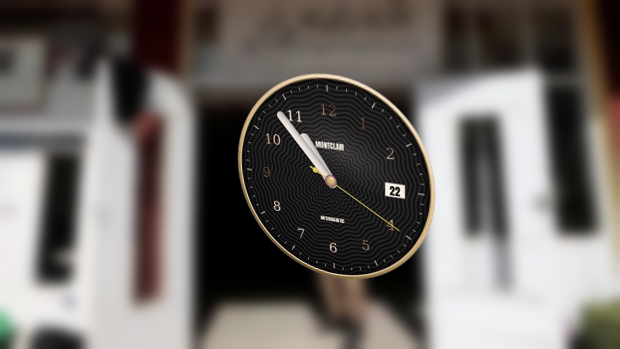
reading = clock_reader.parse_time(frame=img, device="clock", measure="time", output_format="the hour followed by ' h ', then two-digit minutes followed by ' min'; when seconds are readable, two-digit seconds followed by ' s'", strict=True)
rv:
10 h 53 min 20 s
